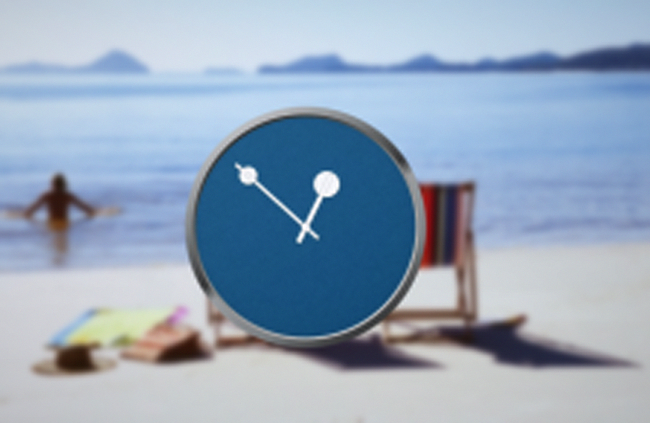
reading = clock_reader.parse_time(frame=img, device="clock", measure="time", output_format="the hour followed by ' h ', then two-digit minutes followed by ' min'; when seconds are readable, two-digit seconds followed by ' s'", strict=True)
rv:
12 h 52 min
